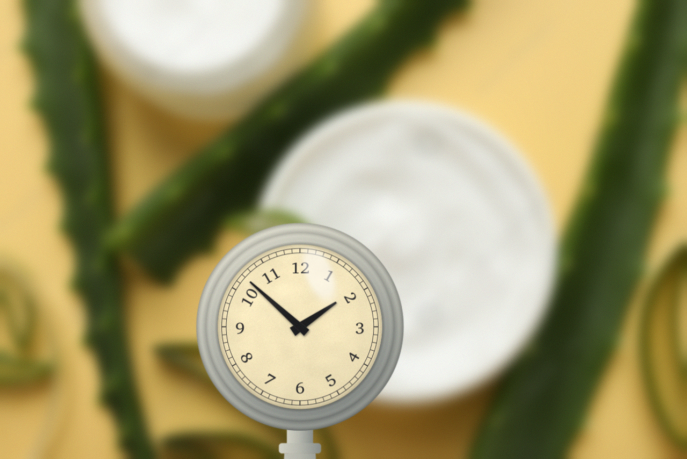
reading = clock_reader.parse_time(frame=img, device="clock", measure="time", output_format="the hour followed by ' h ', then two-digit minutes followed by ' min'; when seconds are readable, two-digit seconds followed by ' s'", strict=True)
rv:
1 h 52 min
